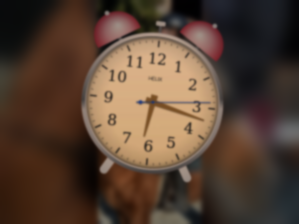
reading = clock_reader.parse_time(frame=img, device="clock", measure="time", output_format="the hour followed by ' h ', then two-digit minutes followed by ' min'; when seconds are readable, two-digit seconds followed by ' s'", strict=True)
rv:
6 h 17 min 14 s
